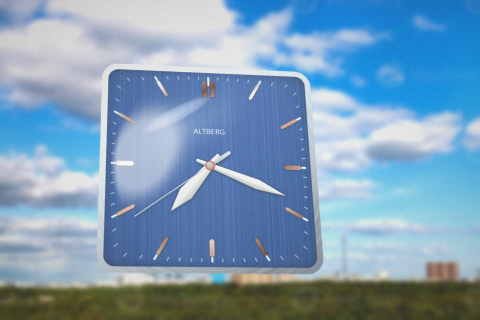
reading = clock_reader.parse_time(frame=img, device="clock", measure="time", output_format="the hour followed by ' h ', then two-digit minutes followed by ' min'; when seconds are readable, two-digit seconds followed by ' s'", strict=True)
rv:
7 h 18 min 39 s
